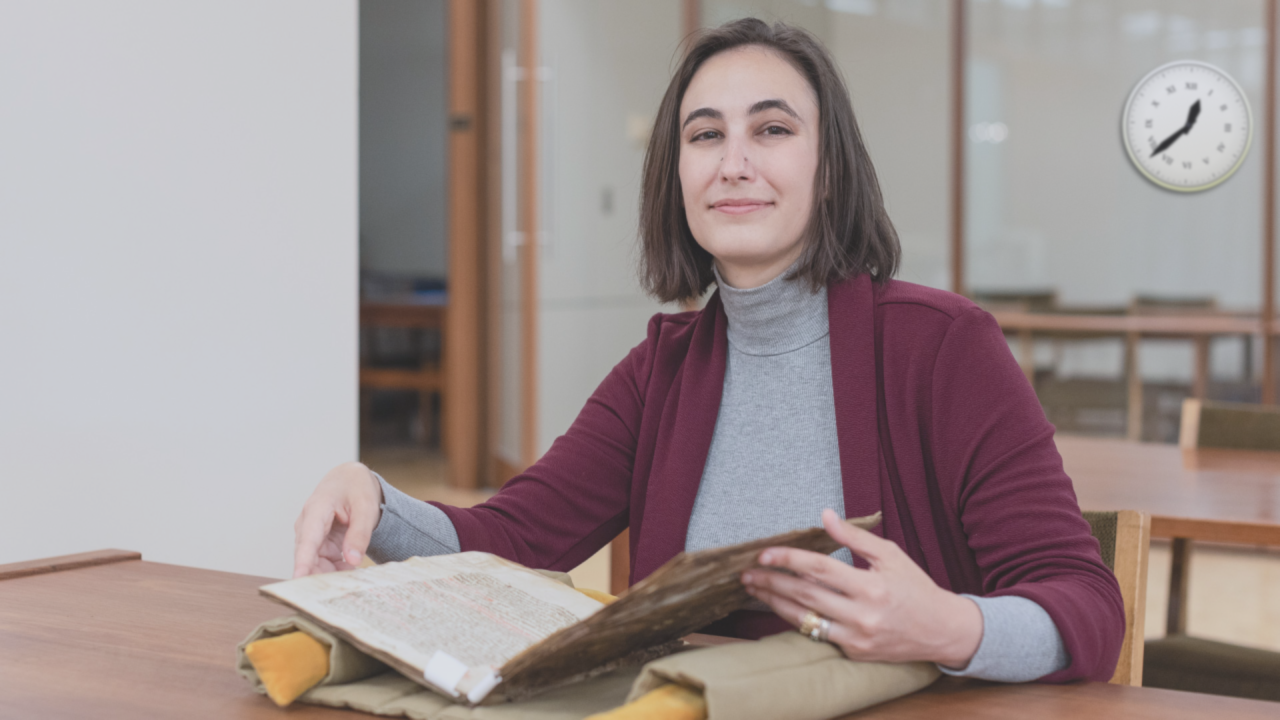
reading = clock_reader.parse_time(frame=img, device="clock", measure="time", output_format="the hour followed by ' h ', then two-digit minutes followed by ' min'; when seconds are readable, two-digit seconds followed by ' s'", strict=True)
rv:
12 h 38 min
